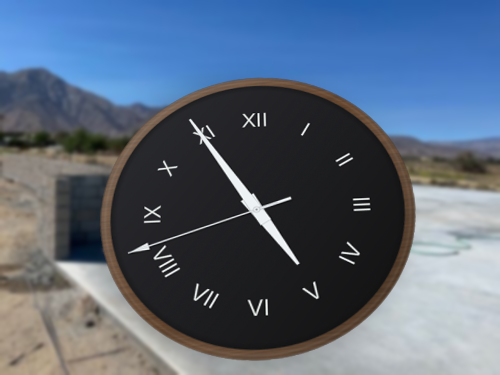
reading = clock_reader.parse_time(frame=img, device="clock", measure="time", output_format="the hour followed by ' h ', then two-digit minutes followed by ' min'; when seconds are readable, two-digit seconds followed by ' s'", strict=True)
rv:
4 h 54 min 42 s
